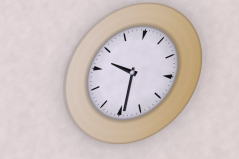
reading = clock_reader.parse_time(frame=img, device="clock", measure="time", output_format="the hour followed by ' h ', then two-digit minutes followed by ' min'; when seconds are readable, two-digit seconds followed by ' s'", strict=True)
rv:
9 h 29 min
